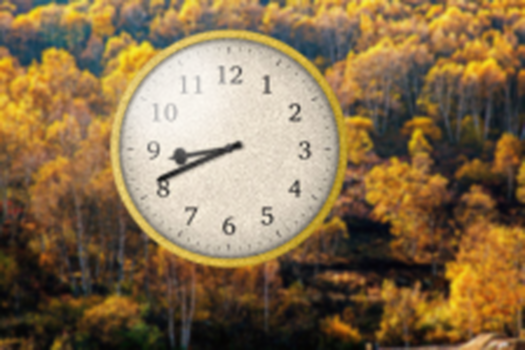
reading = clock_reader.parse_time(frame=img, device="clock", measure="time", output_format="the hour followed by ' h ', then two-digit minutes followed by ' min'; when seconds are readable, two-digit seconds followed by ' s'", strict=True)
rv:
8 h 41 min
